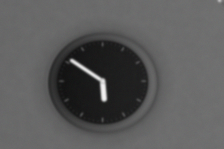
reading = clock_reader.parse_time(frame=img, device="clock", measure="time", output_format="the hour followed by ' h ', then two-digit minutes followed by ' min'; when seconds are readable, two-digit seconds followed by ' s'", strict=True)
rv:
5 h 51 min
